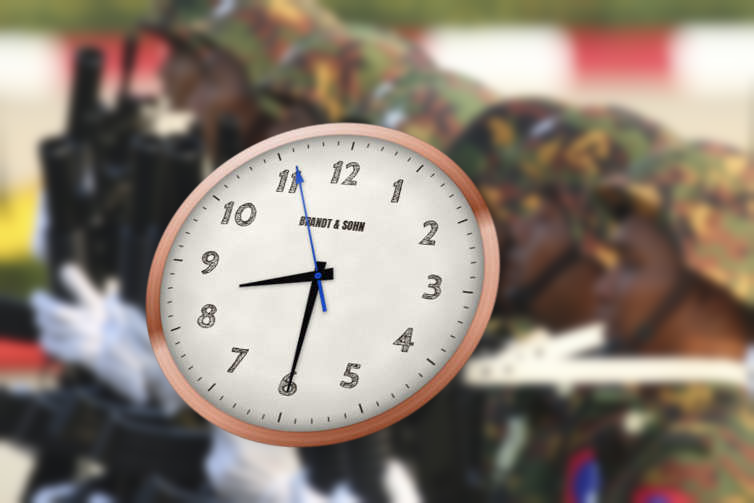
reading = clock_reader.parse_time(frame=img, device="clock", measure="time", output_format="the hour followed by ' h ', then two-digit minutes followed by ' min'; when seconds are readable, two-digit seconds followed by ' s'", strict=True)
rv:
8 h 29 min 56 s
